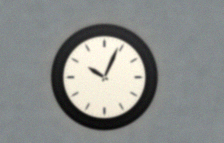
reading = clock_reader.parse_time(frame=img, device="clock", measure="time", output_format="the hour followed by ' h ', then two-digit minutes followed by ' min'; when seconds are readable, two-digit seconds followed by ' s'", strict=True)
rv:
10 h 04 min
